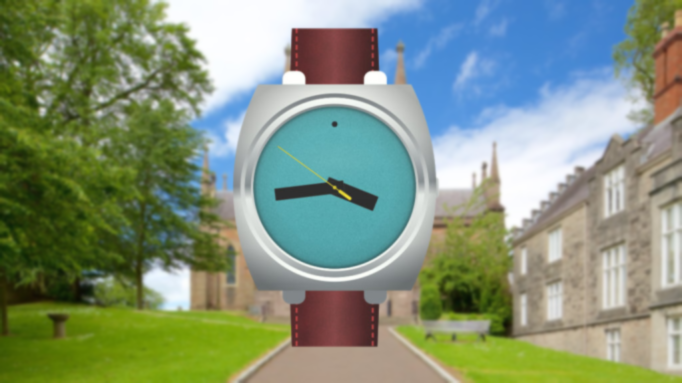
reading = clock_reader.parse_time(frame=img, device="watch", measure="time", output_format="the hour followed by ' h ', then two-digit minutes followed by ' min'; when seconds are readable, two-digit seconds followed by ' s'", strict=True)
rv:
3 h 43 min 51 s
